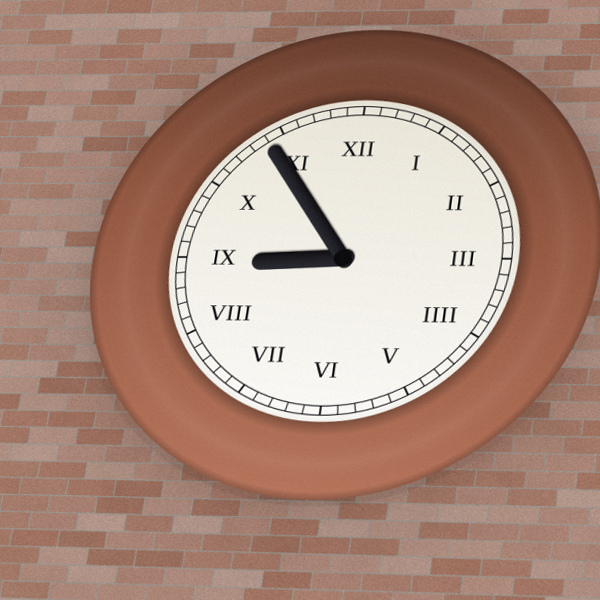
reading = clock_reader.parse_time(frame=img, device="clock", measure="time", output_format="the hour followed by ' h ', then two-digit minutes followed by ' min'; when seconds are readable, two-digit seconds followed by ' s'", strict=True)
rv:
8 h 54 min
